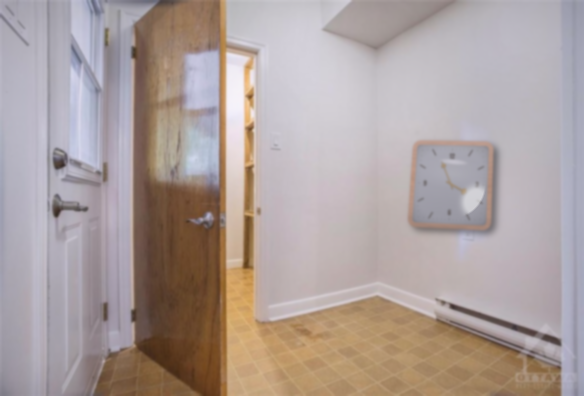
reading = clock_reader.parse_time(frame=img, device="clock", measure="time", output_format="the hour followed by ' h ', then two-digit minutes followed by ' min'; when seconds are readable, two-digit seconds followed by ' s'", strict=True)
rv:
3 h 56 min
